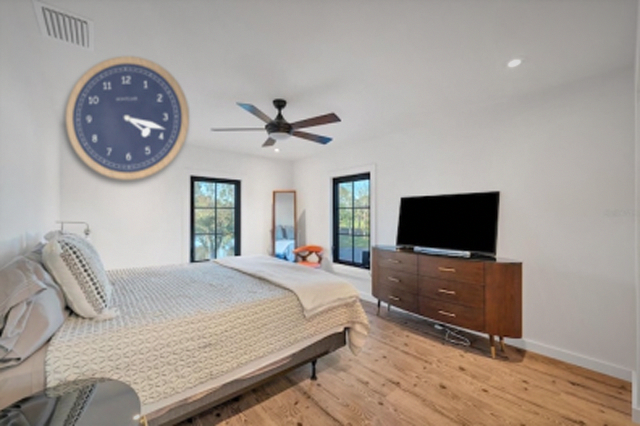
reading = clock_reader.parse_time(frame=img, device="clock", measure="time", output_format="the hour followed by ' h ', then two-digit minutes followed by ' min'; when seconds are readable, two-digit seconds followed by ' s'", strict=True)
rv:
4 h 18 min
